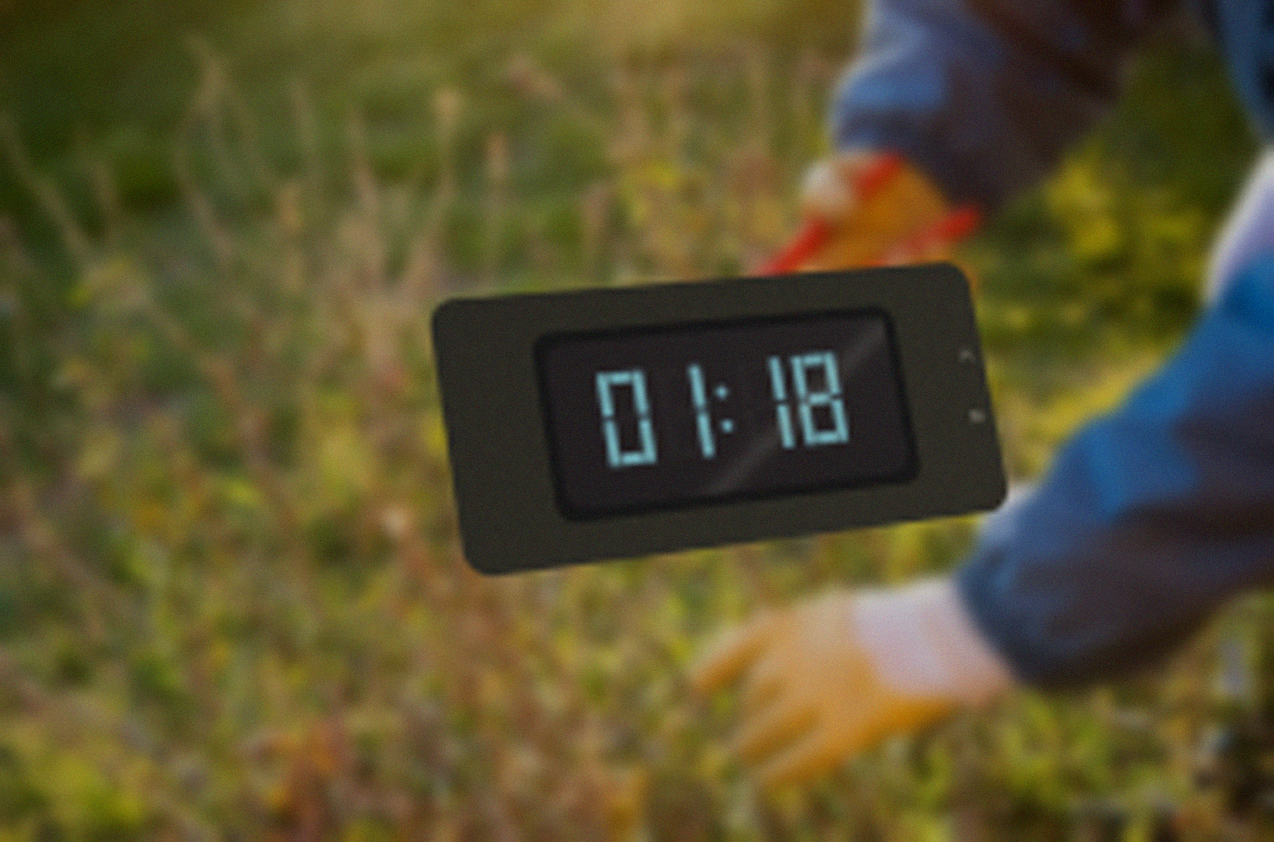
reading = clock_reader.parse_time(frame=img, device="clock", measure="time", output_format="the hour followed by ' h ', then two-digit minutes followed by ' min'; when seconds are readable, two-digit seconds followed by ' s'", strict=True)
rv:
1 h 18 min
